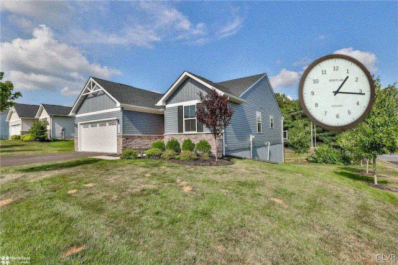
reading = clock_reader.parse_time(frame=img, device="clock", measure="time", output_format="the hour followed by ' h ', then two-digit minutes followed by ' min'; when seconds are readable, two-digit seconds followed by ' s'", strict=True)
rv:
1 h 16 min
